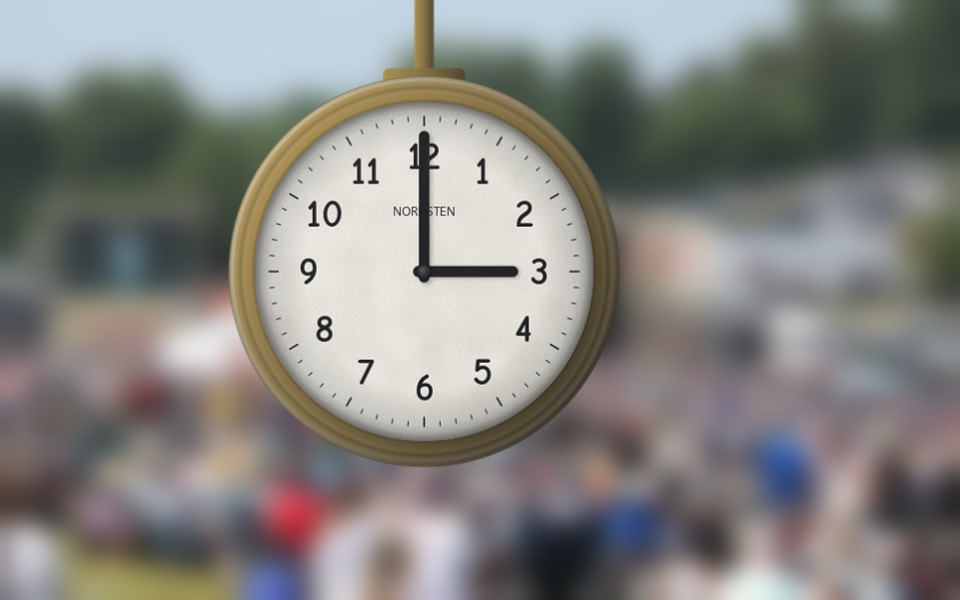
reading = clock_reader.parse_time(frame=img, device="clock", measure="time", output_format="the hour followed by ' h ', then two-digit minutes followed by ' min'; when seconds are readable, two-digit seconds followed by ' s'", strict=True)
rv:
3 h 00 min
